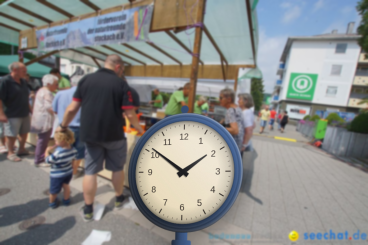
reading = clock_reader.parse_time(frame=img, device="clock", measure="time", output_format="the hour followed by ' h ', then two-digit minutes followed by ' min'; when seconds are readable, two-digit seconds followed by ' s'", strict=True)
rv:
1 h 51 min
